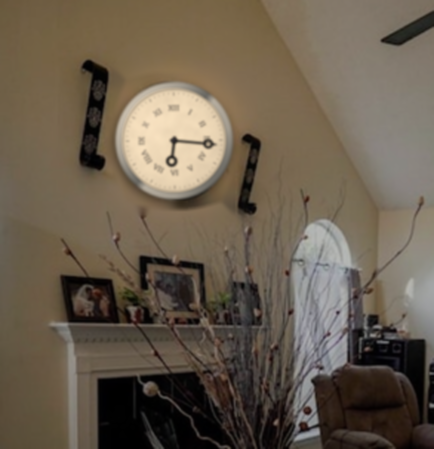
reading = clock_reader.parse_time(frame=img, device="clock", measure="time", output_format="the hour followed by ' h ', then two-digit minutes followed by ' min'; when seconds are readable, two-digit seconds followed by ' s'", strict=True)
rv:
6 h 16 min
